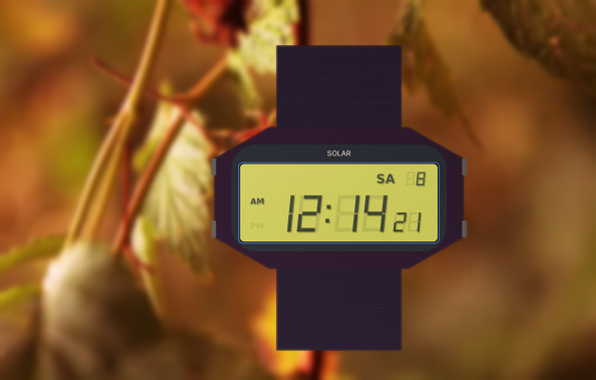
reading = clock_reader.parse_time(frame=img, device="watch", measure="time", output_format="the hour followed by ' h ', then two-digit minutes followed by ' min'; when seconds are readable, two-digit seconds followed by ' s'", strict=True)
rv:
12 h 14 min 21 s
